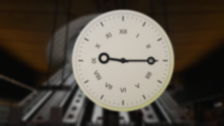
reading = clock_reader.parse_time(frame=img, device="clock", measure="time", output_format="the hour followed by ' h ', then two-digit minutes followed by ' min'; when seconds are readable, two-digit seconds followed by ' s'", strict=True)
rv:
9 h 15 min
